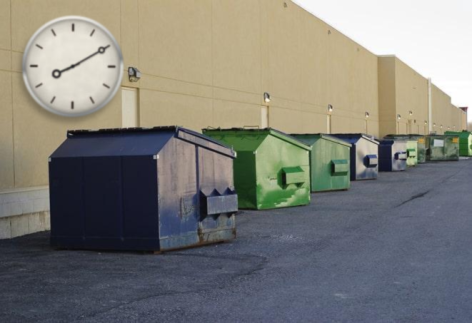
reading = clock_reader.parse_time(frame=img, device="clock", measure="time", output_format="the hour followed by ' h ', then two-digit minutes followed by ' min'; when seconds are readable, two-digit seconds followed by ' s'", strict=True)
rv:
8 h 10 min
